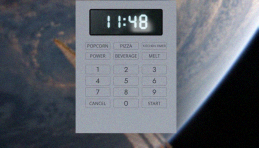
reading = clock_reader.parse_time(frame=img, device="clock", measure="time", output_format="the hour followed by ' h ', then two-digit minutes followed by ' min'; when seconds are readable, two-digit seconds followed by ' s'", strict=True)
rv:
11 h 48 min
